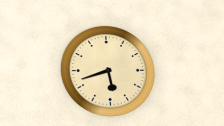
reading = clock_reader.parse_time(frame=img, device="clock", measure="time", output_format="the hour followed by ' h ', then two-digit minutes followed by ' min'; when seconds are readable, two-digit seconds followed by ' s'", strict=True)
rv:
5 h 42 min
